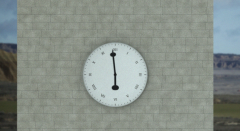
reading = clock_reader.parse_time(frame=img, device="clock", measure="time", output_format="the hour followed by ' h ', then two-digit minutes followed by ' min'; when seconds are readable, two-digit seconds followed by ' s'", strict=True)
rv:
5 h 59 min
